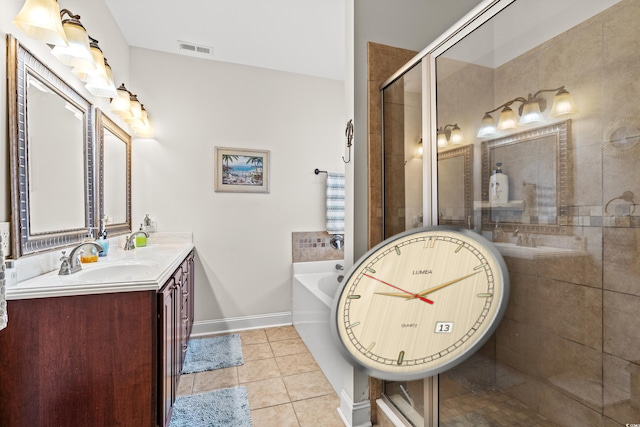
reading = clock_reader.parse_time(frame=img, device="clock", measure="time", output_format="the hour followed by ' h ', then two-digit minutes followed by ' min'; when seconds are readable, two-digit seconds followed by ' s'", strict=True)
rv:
9 h 10 min 49 s
